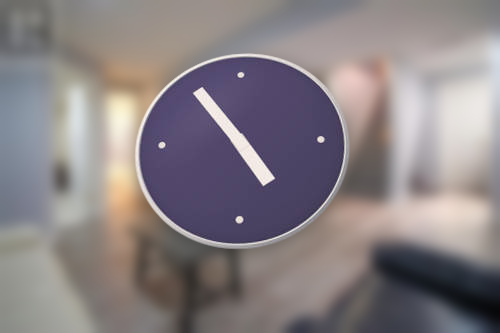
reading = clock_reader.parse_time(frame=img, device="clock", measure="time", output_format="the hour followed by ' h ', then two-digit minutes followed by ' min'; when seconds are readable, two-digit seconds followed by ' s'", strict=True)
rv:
4 h 54 min
